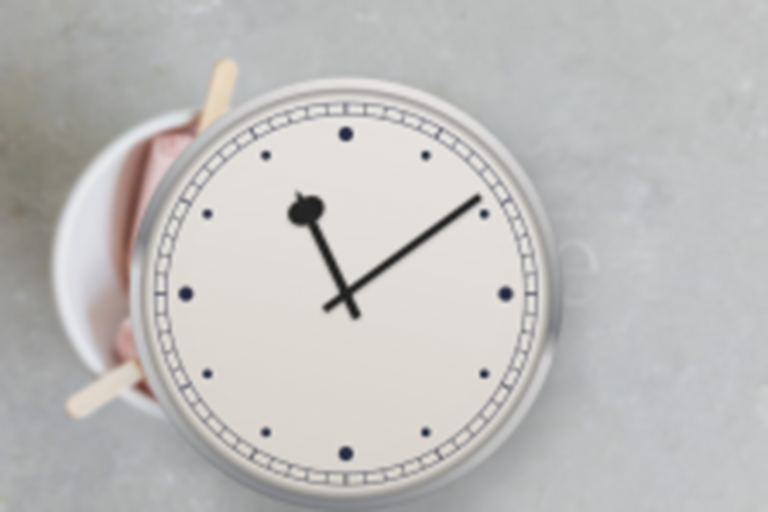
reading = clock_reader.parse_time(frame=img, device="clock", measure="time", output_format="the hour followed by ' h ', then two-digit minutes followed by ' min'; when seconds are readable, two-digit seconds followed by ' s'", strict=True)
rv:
11 h 09 min
